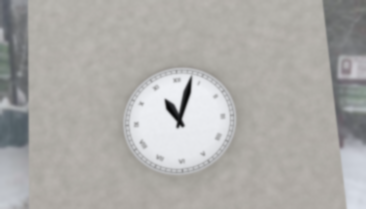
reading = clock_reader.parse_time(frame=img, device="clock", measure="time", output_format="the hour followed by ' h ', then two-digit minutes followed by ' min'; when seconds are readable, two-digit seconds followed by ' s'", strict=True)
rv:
11 h 03 min
